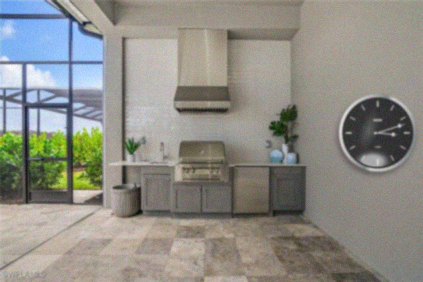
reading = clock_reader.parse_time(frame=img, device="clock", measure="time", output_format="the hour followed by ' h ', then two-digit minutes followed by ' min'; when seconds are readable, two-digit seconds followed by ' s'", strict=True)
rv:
3 h 12 min
